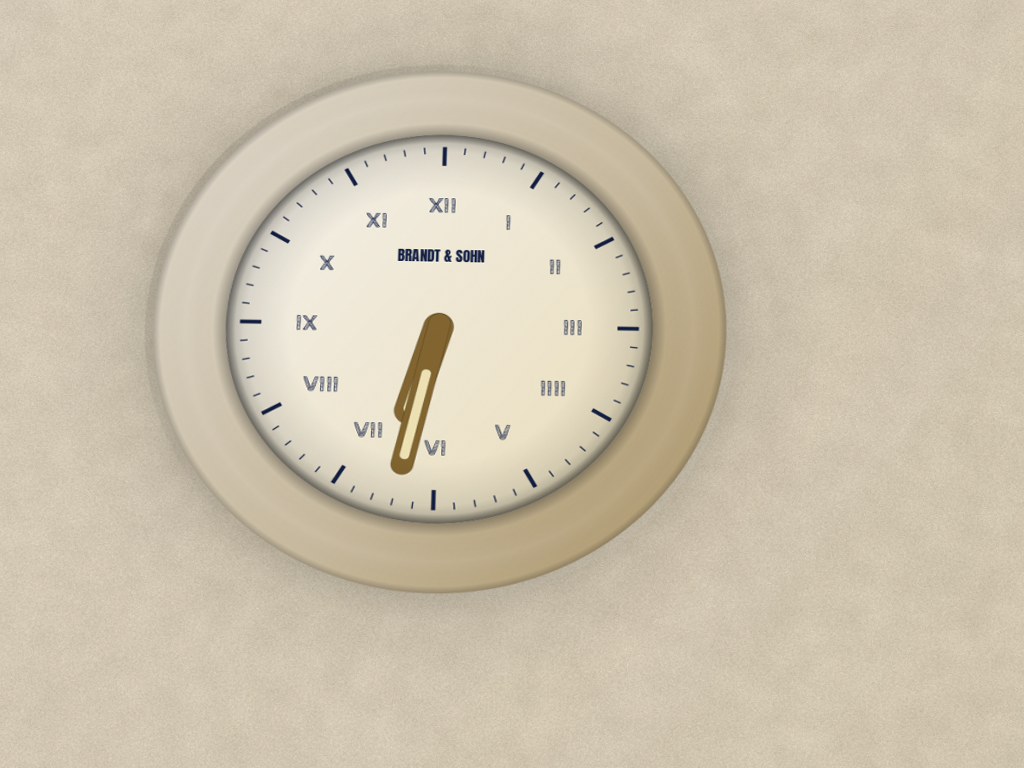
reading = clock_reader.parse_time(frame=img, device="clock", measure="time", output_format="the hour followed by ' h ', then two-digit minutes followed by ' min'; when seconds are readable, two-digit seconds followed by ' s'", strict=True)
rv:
6 h 32 min
